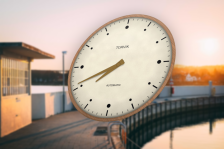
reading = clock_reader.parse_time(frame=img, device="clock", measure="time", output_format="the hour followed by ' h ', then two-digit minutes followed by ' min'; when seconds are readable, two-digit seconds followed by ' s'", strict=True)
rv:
7 h 41 min
